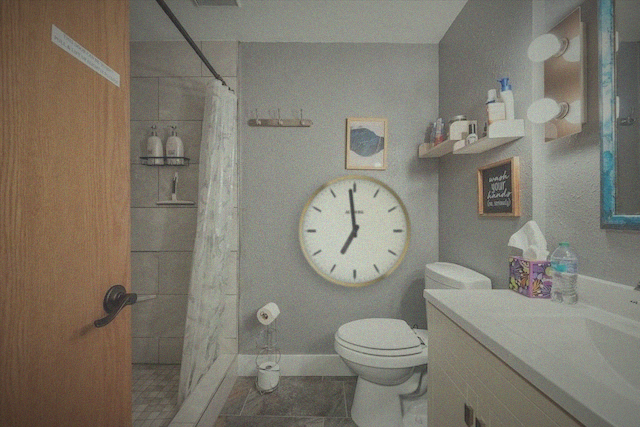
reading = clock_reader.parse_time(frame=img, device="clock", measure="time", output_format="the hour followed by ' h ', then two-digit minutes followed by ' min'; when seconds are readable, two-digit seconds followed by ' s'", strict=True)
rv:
6 h 59 min
